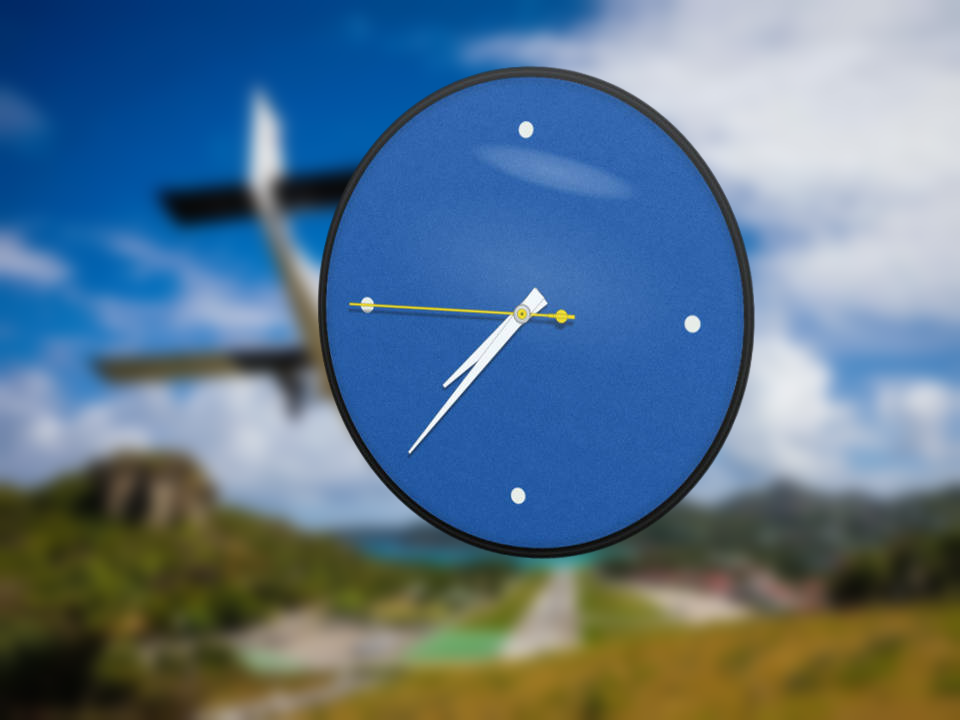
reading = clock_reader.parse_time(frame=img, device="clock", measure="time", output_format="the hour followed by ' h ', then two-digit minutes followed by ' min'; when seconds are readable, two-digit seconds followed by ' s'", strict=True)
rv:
7 h 36 min 45 s
